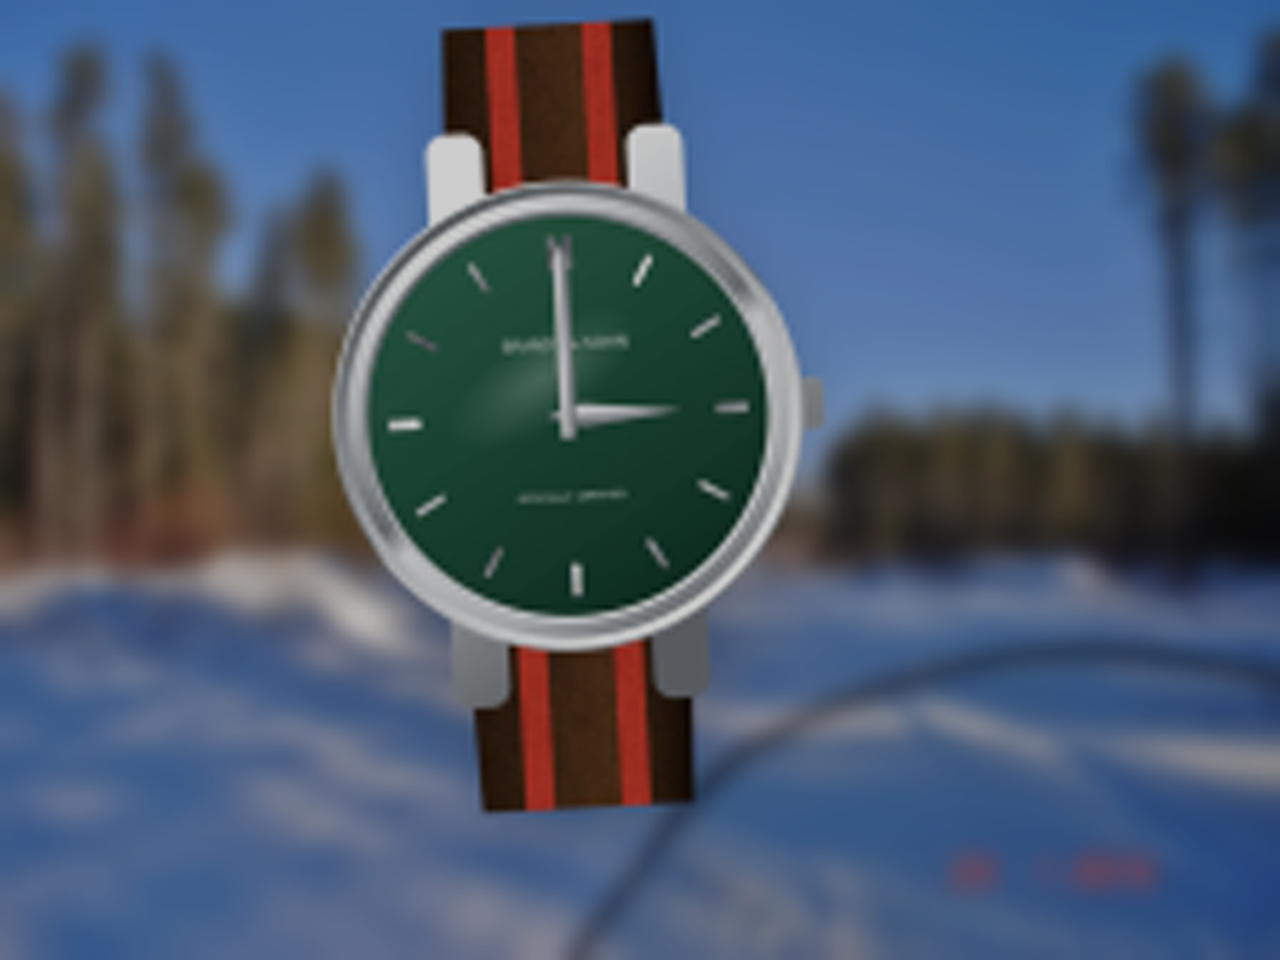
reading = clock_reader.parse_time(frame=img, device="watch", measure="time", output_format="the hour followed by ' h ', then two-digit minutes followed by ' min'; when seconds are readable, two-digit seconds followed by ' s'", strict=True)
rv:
3 h 00 min
